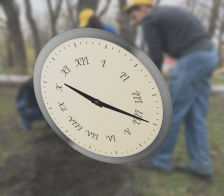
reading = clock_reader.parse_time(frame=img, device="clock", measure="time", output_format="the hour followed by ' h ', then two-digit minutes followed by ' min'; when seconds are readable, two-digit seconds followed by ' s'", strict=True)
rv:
10 h 20 min
